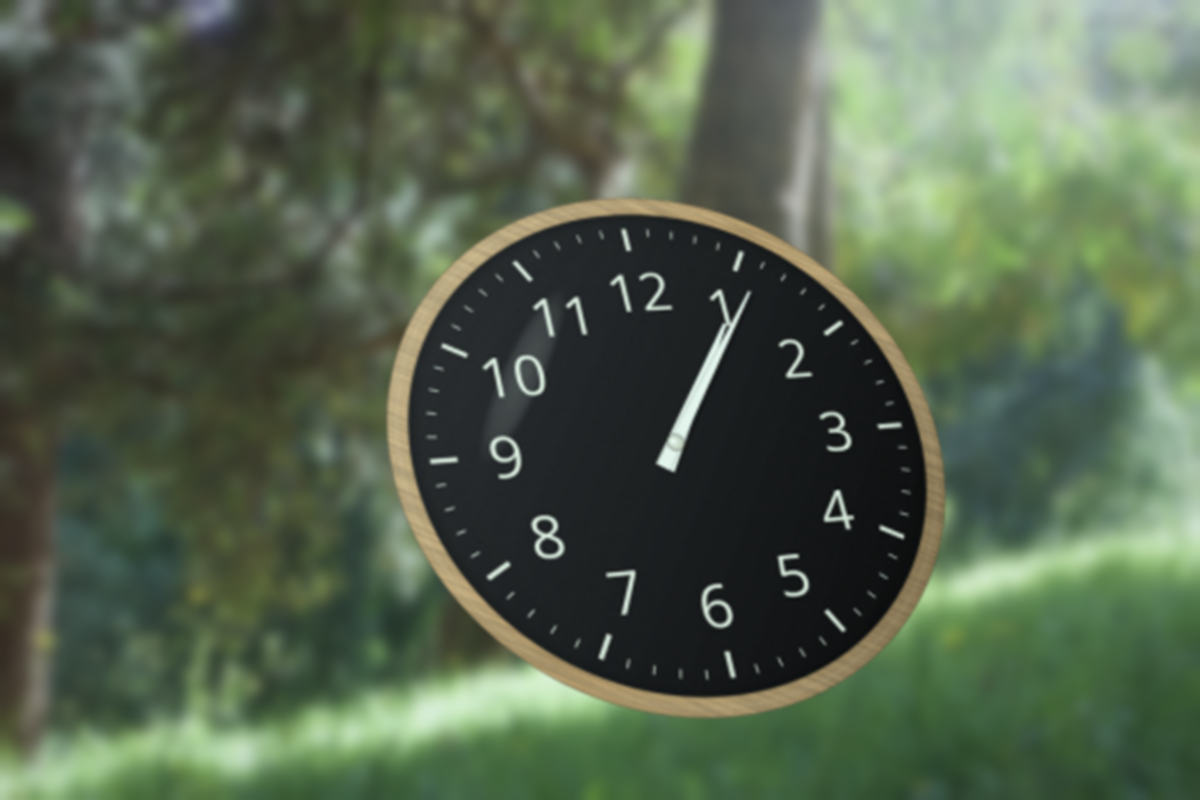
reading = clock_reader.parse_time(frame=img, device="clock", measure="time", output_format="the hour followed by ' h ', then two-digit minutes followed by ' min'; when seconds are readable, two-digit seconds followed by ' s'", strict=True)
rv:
1 h 06 min
